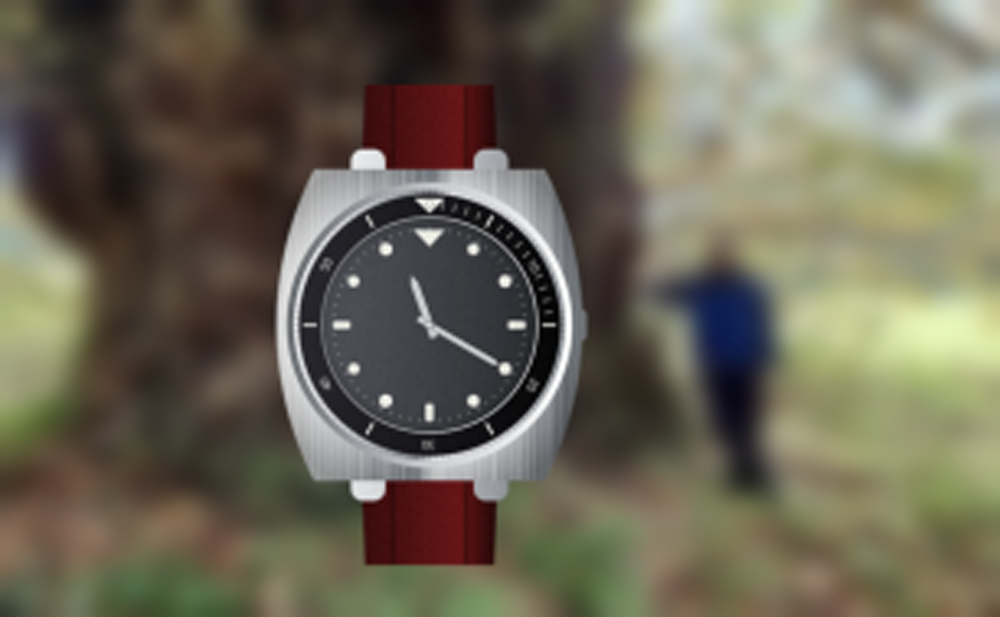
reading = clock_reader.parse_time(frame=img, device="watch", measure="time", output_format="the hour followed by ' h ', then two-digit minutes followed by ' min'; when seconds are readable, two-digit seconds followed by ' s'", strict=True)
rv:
11 h 20 min
